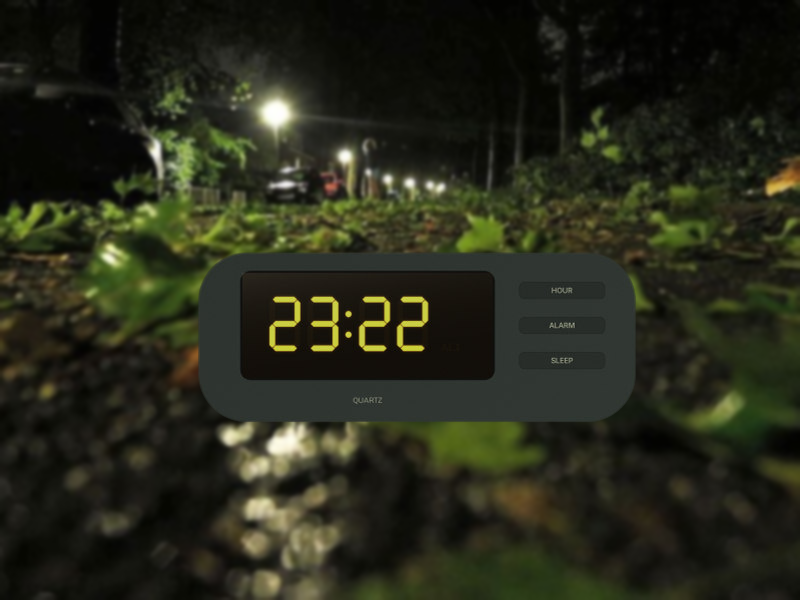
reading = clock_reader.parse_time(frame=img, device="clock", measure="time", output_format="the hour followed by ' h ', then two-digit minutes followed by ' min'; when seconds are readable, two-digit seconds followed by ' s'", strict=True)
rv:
23 h 22 min
